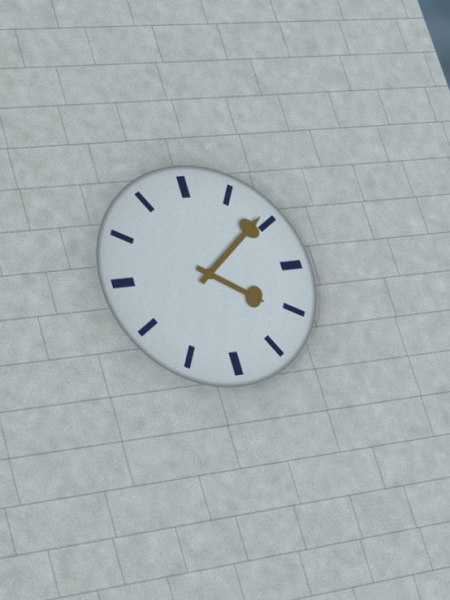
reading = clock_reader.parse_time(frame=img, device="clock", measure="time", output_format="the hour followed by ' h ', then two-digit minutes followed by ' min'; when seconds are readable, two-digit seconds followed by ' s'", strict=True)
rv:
4 h 09 min
